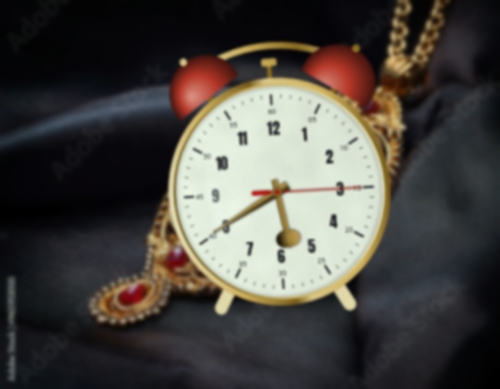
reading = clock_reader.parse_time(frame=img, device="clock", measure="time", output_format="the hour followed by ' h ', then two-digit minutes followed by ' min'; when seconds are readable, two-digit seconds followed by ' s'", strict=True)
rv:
5 h 40 min 15 s
